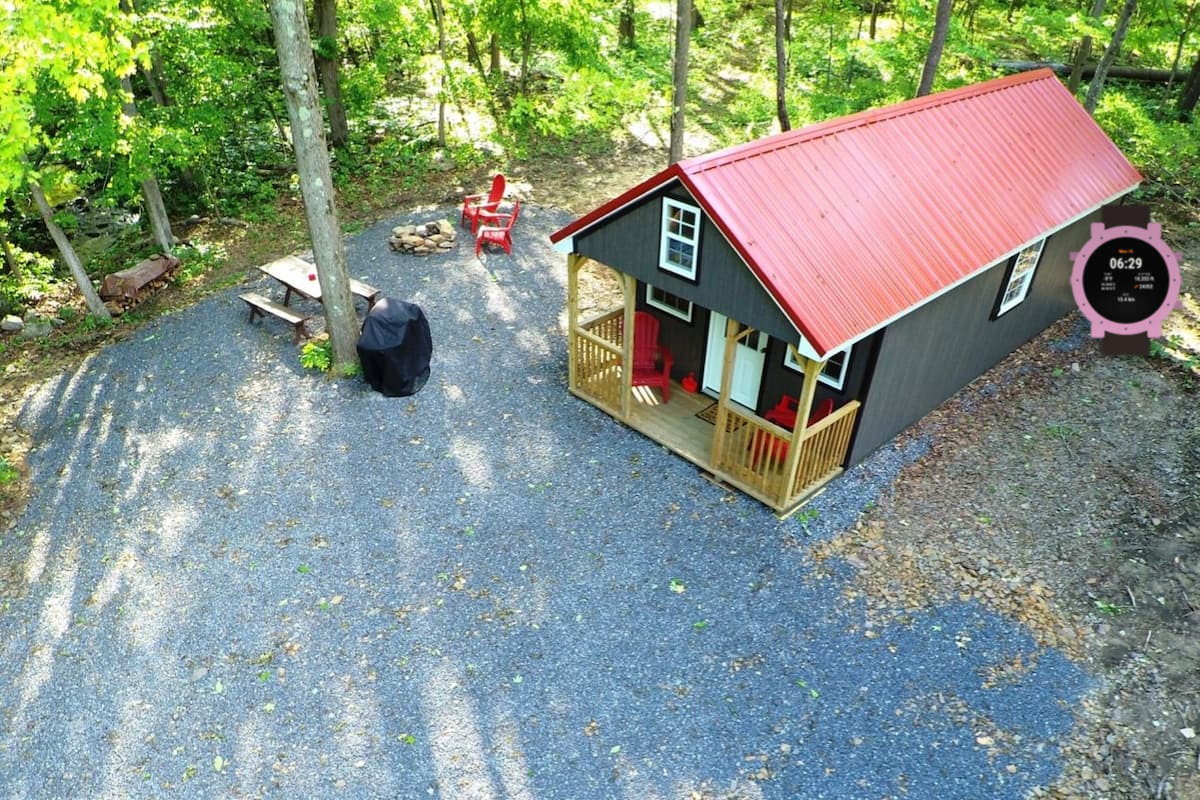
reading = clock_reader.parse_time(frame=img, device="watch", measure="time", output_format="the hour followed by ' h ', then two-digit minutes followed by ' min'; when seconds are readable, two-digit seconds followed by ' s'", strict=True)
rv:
6 h 29 min
